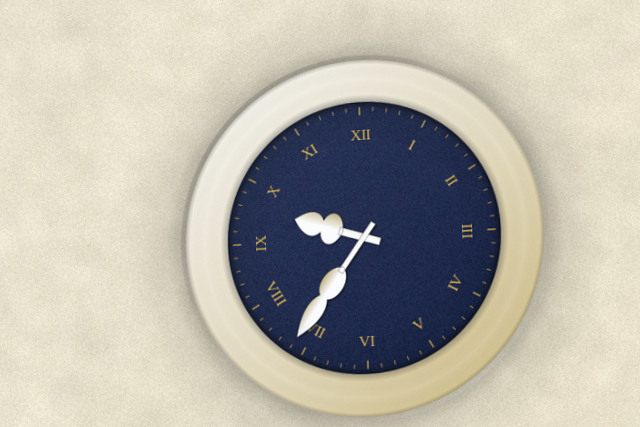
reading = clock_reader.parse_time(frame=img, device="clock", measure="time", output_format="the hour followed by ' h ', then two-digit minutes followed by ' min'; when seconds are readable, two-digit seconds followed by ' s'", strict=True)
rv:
9 h 36 min
